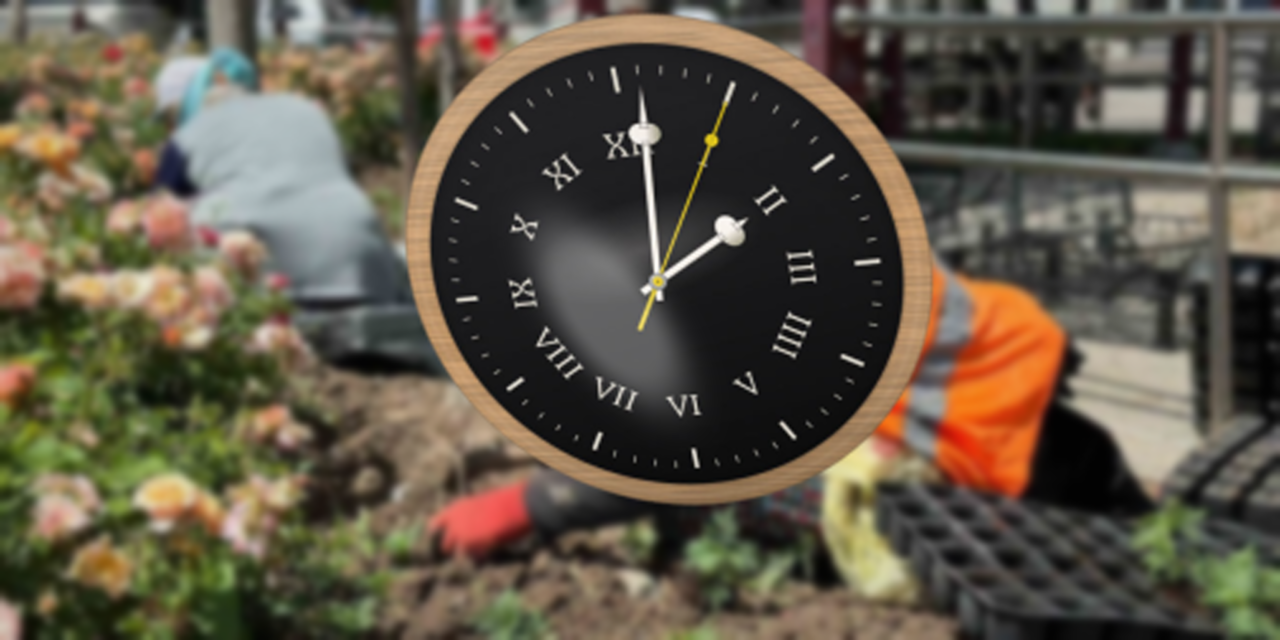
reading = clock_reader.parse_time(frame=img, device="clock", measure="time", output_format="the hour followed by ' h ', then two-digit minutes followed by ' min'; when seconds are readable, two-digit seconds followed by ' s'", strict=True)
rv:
2 h 01 min 05 s
